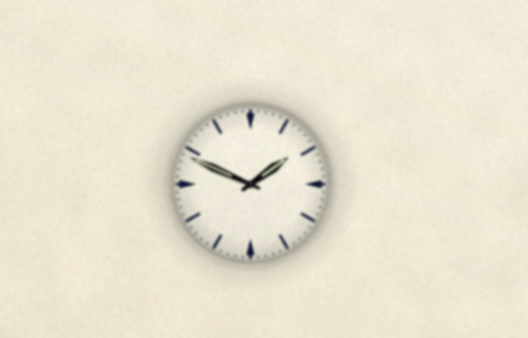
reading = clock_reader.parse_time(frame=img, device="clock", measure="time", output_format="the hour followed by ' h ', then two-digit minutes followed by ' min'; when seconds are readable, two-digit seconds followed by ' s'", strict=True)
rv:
1 h 49 min
